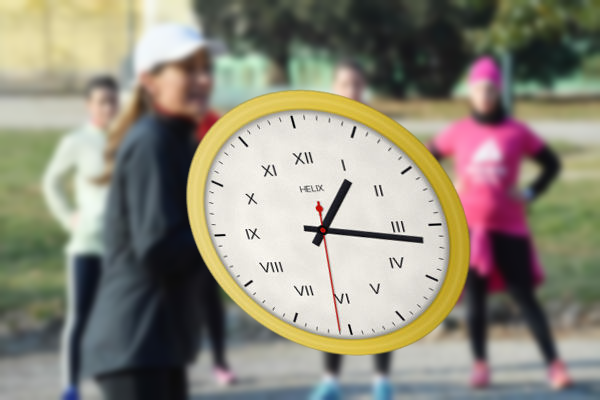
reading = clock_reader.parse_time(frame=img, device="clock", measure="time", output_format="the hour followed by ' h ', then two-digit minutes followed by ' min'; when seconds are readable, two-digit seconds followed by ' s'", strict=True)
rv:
1 h 16 min 31 s
